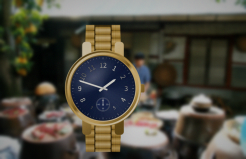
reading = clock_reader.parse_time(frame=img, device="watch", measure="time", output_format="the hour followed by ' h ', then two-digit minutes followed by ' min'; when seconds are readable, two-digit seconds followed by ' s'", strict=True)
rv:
1 h 48 min
